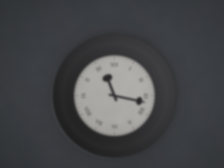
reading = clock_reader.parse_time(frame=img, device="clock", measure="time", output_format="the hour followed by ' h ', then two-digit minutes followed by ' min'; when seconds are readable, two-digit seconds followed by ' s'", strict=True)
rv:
11 h 17 min
